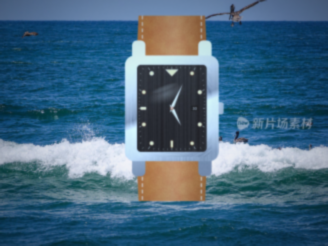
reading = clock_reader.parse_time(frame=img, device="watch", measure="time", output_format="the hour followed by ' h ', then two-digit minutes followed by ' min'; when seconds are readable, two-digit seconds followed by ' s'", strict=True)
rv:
5 h 04 min
